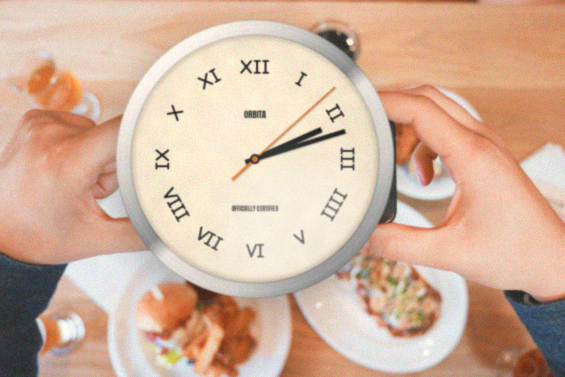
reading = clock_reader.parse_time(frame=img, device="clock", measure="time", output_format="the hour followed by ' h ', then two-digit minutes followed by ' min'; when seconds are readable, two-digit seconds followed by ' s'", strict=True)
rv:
2 h 12 min 08 s
